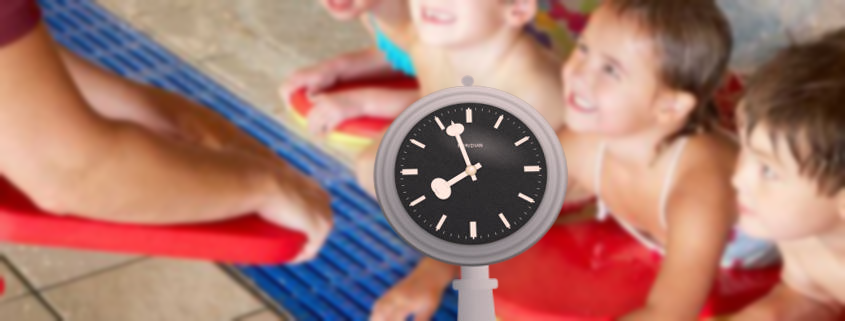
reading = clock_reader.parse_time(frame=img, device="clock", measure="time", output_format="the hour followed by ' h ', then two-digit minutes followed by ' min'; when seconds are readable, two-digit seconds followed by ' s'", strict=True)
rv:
7 h 57 min
